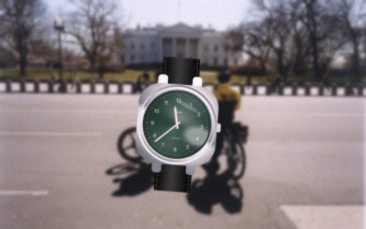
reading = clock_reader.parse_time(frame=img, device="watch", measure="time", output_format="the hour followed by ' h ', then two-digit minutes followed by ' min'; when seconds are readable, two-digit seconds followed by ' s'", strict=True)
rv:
11 h 38 min
